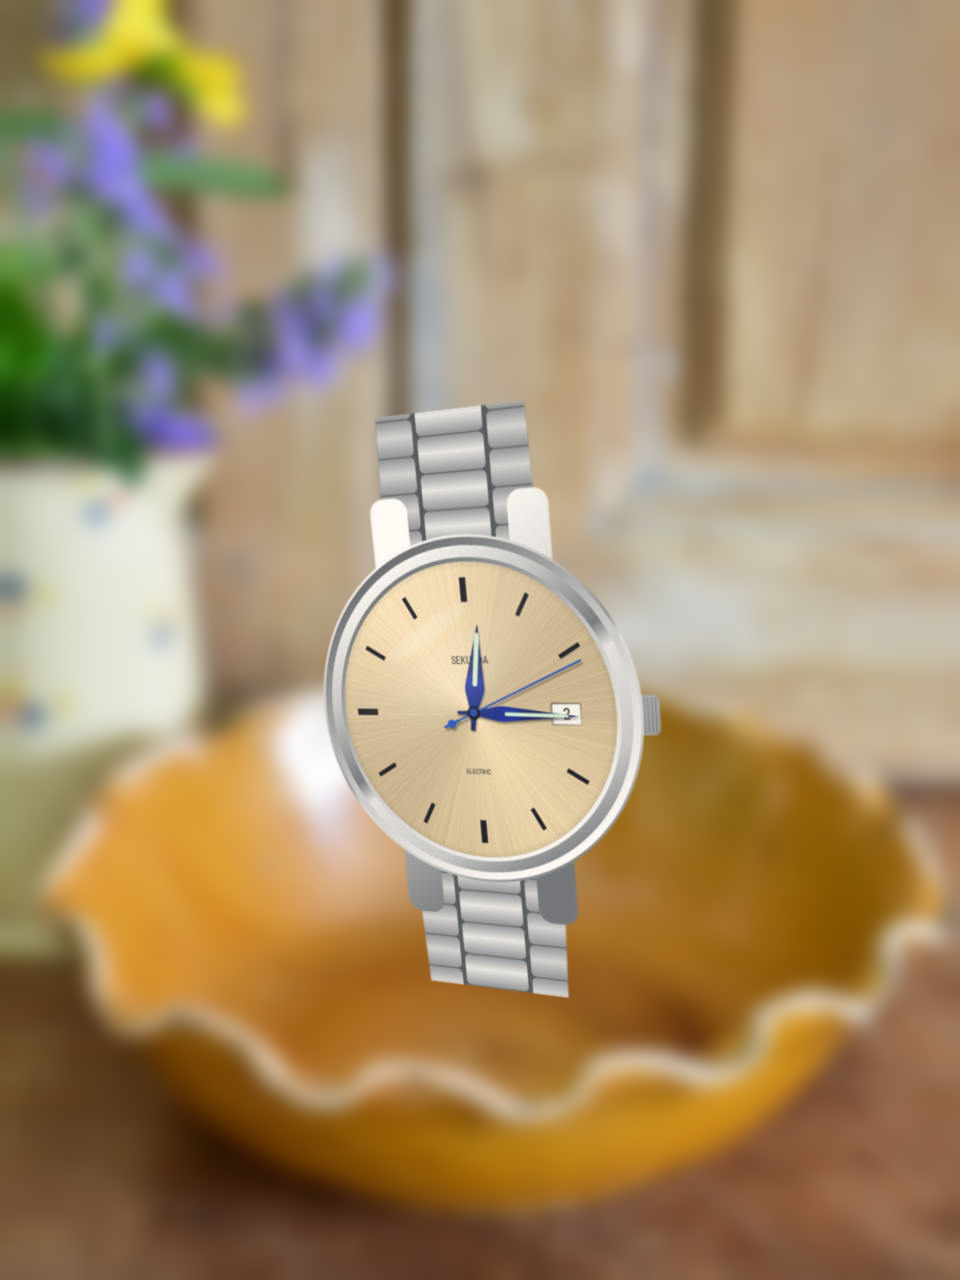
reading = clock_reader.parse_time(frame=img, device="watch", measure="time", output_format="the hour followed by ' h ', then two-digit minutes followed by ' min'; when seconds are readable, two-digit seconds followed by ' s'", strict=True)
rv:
12 h 15 min 11 s
